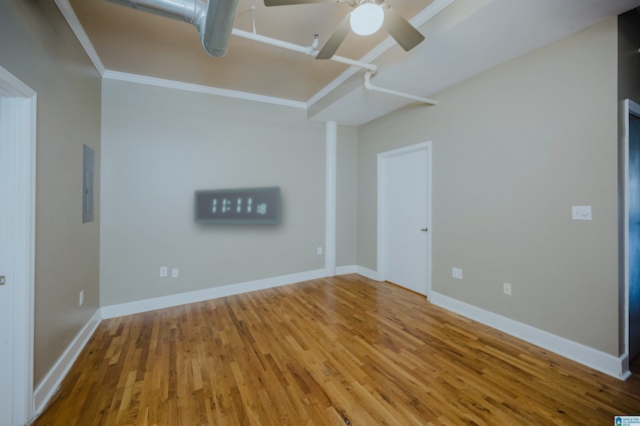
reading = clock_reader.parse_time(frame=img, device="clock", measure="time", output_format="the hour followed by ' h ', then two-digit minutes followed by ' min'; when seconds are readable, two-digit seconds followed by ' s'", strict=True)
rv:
11 h 11 min
